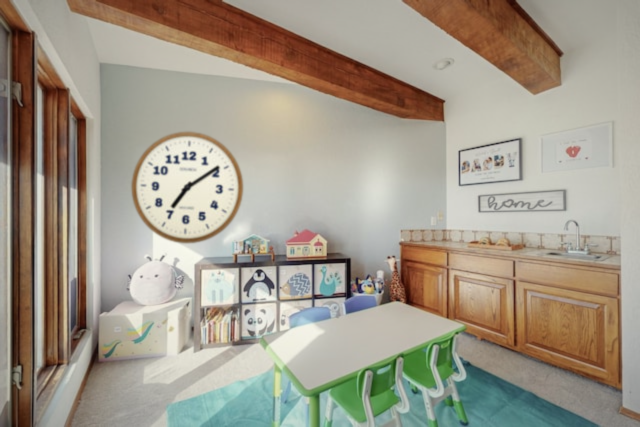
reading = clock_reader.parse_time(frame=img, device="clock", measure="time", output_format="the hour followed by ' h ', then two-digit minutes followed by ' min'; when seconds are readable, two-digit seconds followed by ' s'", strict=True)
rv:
7 h 09 min
